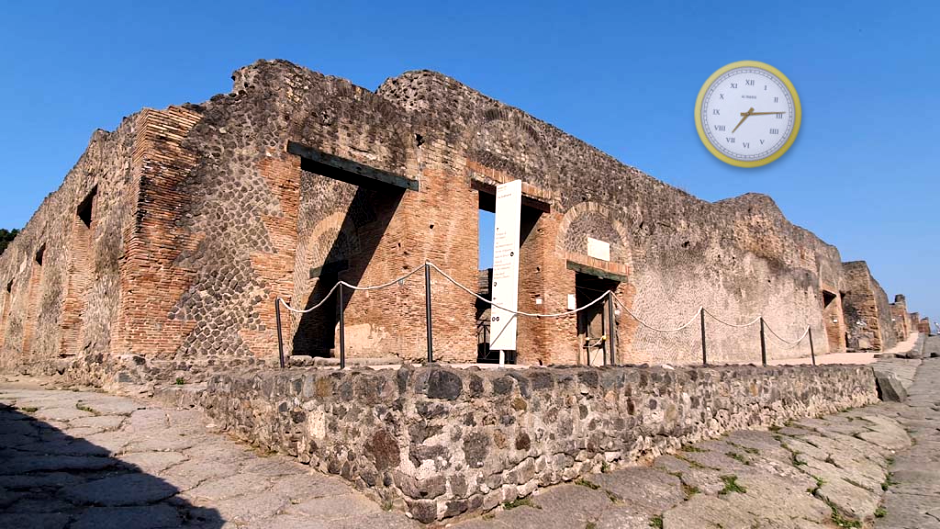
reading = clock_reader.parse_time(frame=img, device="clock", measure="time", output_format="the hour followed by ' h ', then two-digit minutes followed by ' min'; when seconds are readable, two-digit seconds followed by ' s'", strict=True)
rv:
7 h 14 min
